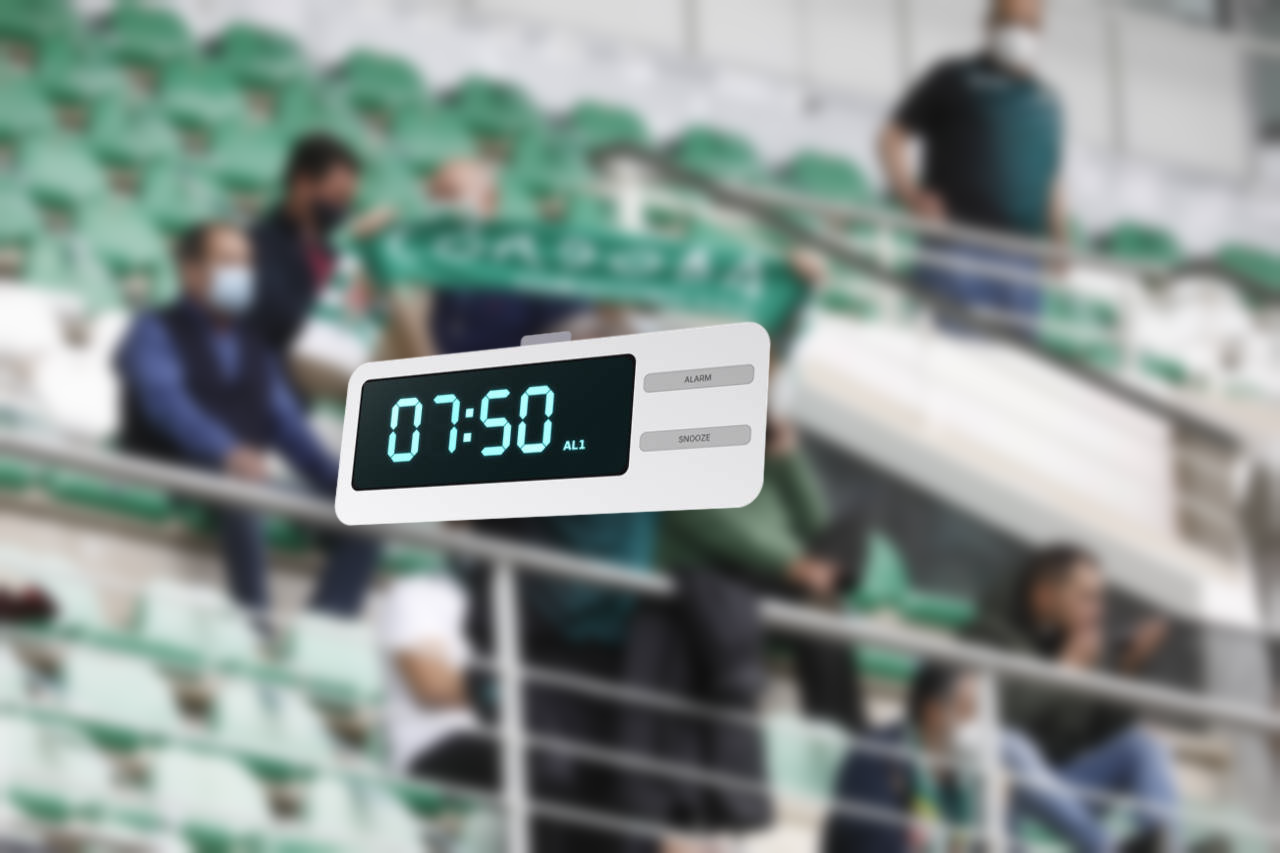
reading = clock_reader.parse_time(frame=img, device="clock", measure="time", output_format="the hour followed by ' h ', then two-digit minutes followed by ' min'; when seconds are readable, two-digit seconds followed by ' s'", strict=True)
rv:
7 h 50 min
